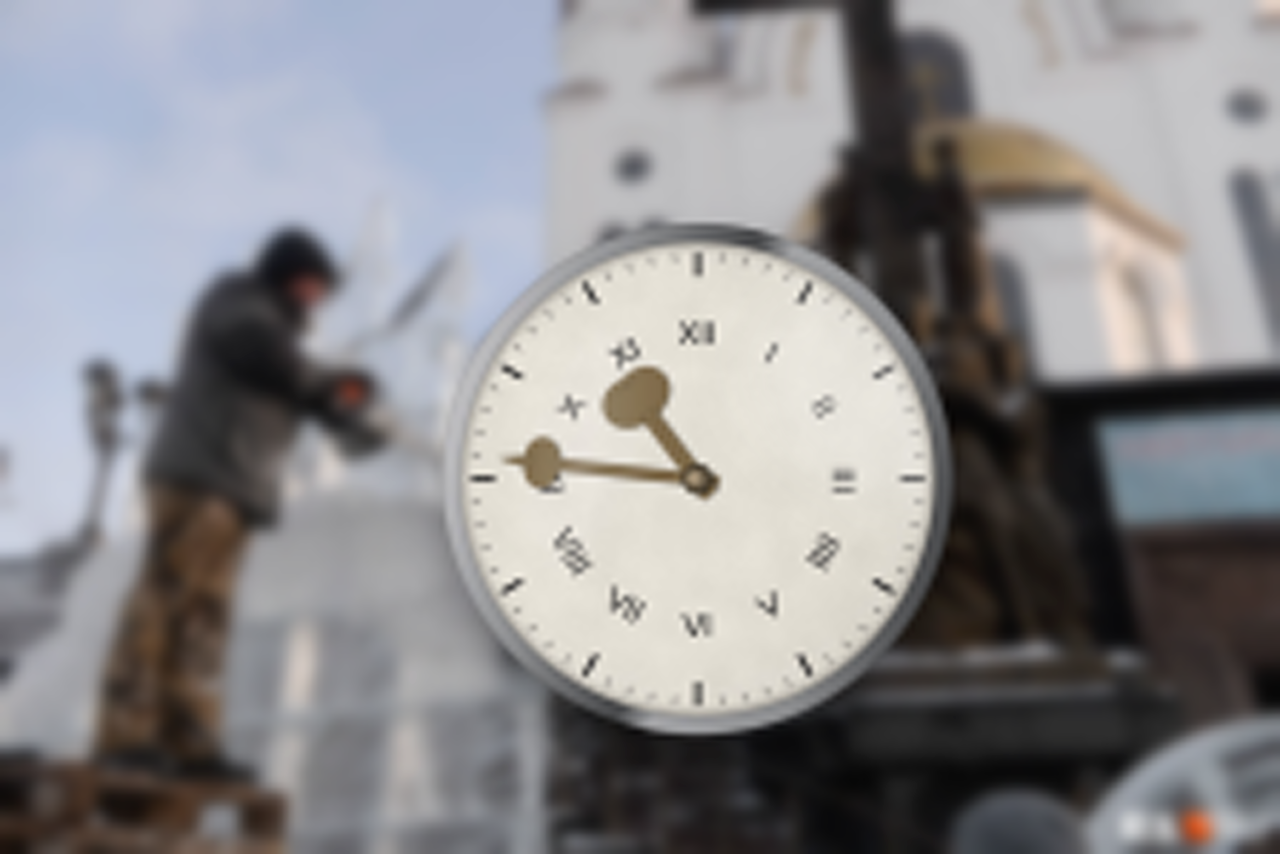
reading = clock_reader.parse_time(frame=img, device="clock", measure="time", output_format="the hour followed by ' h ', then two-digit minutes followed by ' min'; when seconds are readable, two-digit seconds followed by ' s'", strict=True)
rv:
10 h 46 min
